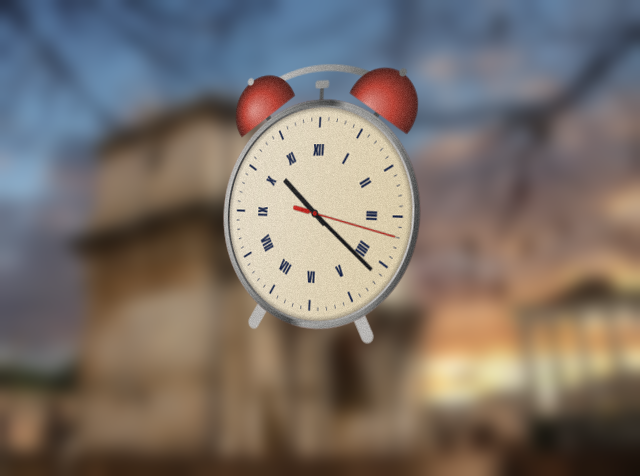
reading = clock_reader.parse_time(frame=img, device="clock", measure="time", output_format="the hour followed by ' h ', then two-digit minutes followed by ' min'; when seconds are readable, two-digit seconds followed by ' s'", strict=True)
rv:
10 h 21 min 17 s
